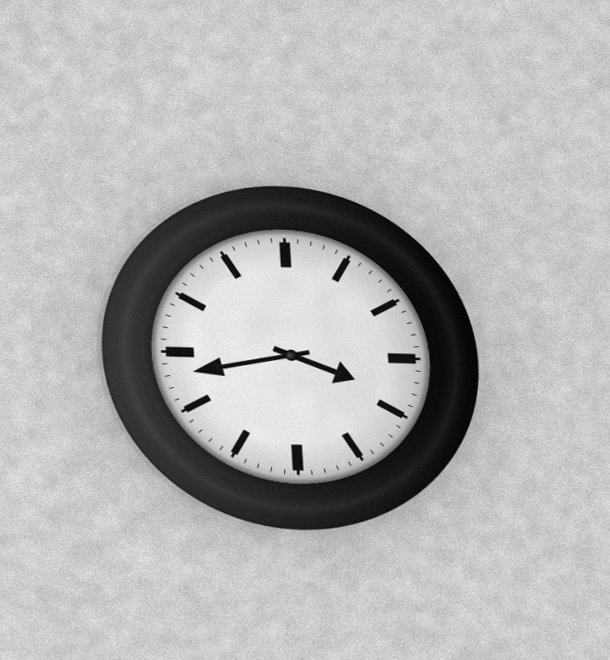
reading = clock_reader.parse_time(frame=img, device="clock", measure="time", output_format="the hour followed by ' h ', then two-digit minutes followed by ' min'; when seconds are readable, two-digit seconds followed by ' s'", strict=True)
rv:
3 h 43 min
